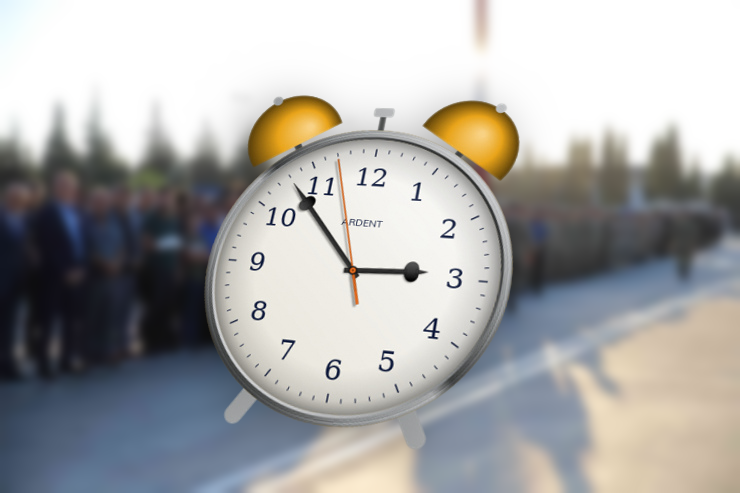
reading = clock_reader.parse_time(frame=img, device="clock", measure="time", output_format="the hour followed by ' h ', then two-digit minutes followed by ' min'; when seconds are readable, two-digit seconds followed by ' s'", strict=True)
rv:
2 h 52 min 57 s
